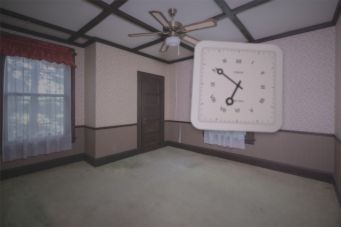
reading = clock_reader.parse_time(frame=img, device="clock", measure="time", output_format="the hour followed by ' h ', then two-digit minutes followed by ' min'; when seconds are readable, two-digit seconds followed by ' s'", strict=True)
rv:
6 h 51 min
